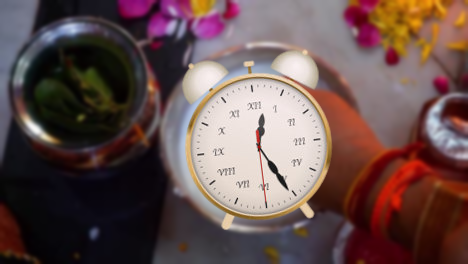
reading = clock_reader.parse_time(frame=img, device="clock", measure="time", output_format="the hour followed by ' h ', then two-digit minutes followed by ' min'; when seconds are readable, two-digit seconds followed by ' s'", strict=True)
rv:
12 h 25 min 30 s
